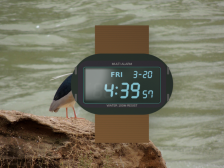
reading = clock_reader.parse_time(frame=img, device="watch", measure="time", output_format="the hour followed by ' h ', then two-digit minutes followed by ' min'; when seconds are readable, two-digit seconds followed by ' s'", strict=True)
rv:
4 h 39 min 57 s
